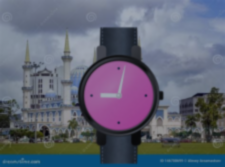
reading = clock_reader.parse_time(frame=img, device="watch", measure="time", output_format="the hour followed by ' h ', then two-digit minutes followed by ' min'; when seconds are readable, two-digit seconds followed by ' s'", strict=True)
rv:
9 h 02 min
